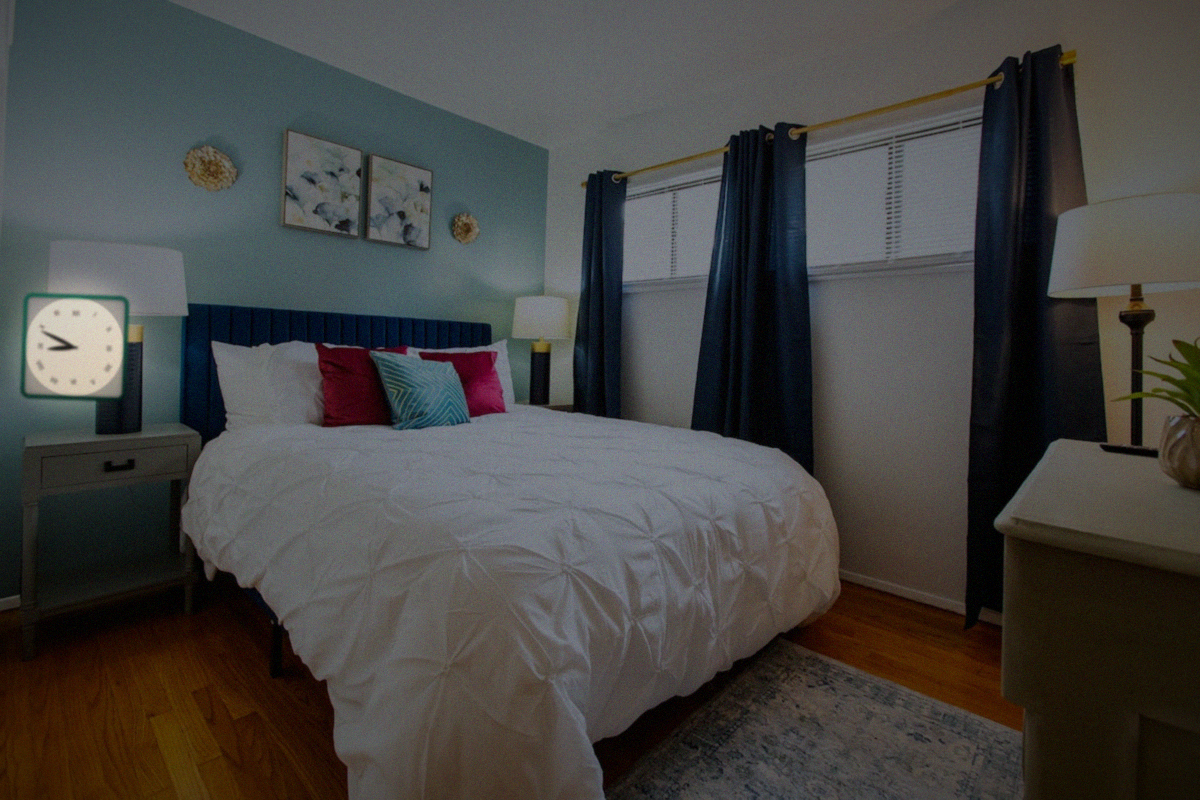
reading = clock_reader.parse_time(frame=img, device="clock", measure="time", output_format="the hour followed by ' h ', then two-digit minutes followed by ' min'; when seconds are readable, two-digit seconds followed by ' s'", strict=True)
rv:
8 h 49 min
